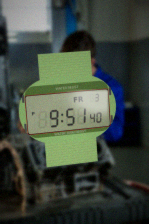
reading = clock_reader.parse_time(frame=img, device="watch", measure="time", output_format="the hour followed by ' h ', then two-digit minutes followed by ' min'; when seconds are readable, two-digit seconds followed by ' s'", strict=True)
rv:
9 h 51 min 40 s
